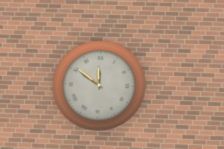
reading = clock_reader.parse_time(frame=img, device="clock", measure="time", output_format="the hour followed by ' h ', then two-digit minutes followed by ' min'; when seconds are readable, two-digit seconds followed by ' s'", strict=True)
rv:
11 h 51 min
